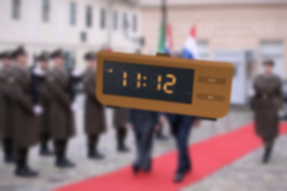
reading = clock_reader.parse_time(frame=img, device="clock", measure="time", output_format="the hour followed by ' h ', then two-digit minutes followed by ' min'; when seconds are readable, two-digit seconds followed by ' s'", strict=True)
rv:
11 h 12 min
